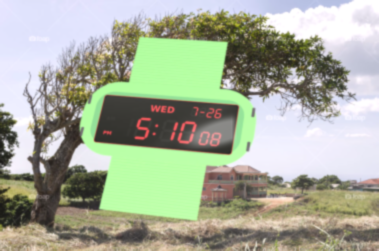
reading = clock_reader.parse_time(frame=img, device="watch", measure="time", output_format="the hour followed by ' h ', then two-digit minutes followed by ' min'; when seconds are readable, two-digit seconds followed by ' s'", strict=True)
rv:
5 h 10 min 08 s
